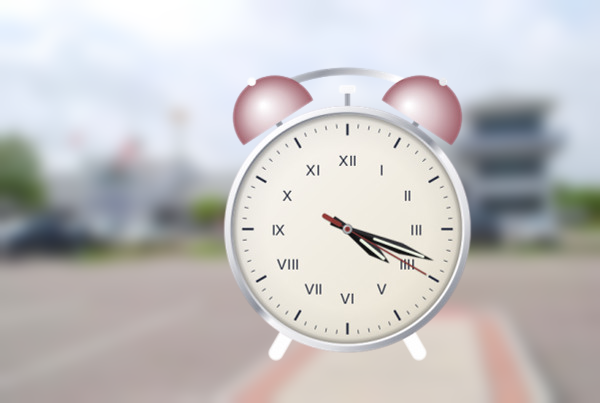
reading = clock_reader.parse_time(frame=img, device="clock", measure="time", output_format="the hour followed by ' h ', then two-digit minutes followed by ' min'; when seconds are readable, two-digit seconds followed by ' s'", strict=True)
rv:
4 h 18 min 20 s
